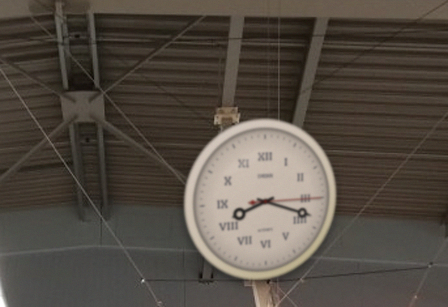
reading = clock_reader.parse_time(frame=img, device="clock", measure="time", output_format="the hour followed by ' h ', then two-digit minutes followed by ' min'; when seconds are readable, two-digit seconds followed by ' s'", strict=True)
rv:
8 h 18 min 15 s
